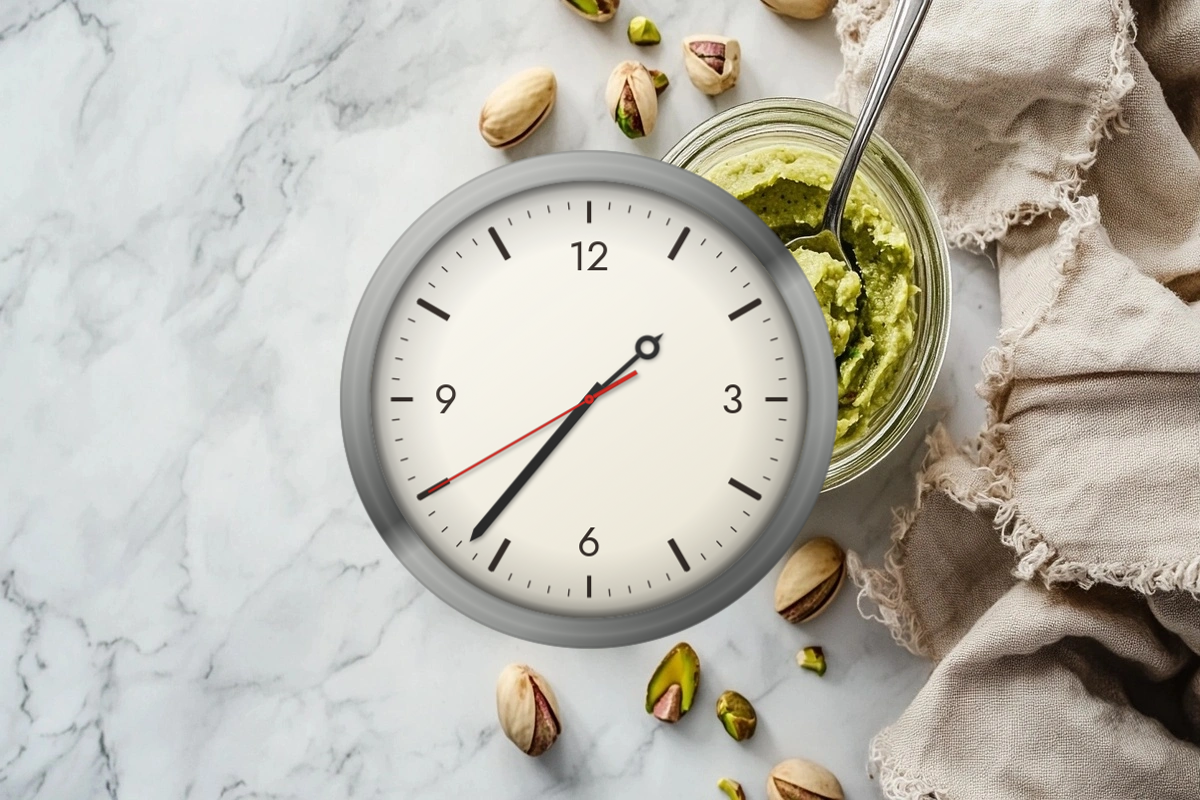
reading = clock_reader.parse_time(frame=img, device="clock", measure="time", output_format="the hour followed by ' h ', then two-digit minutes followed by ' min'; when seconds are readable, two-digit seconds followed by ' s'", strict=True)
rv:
1 h 36 min 40 s
